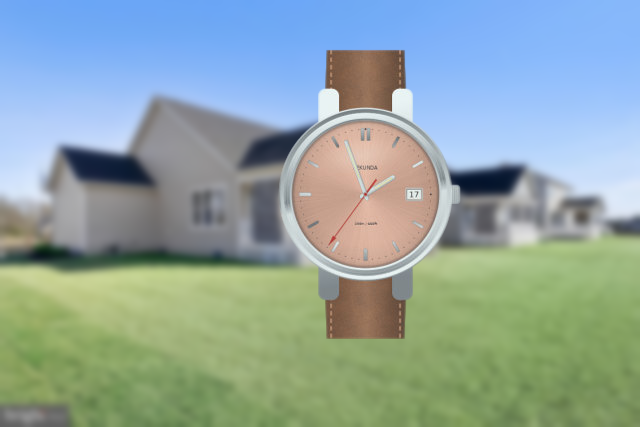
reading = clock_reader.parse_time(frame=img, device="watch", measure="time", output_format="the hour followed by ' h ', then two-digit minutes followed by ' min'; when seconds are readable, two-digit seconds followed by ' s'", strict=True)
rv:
1 h 56 min 36 s
